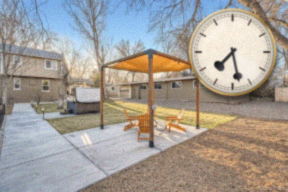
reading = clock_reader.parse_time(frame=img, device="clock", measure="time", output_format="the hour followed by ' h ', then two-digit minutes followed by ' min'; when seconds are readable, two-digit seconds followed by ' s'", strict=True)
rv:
7 h 28 min
